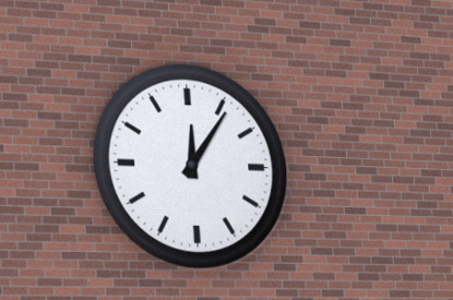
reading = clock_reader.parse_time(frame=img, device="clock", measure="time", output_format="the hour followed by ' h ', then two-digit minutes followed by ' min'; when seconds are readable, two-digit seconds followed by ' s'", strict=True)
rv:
12 h 06 min
